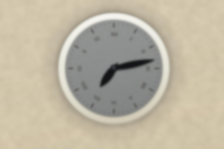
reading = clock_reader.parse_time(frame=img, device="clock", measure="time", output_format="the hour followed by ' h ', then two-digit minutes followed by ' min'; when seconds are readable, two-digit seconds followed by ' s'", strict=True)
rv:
7 h 13 min
